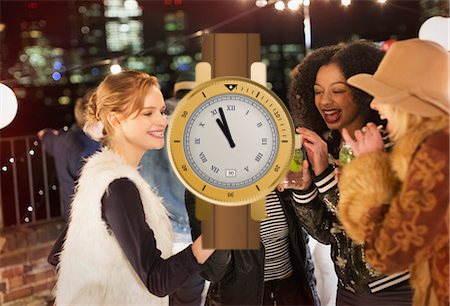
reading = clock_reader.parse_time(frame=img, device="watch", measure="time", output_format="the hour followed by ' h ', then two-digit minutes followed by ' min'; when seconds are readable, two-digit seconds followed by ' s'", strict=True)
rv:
10 h 57 min
